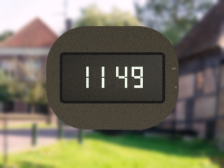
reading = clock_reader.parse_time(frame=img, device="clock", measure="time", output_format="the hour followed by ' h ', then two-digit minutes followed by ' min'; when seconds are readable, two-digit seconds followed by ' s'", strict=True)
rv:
11 h 49 min
